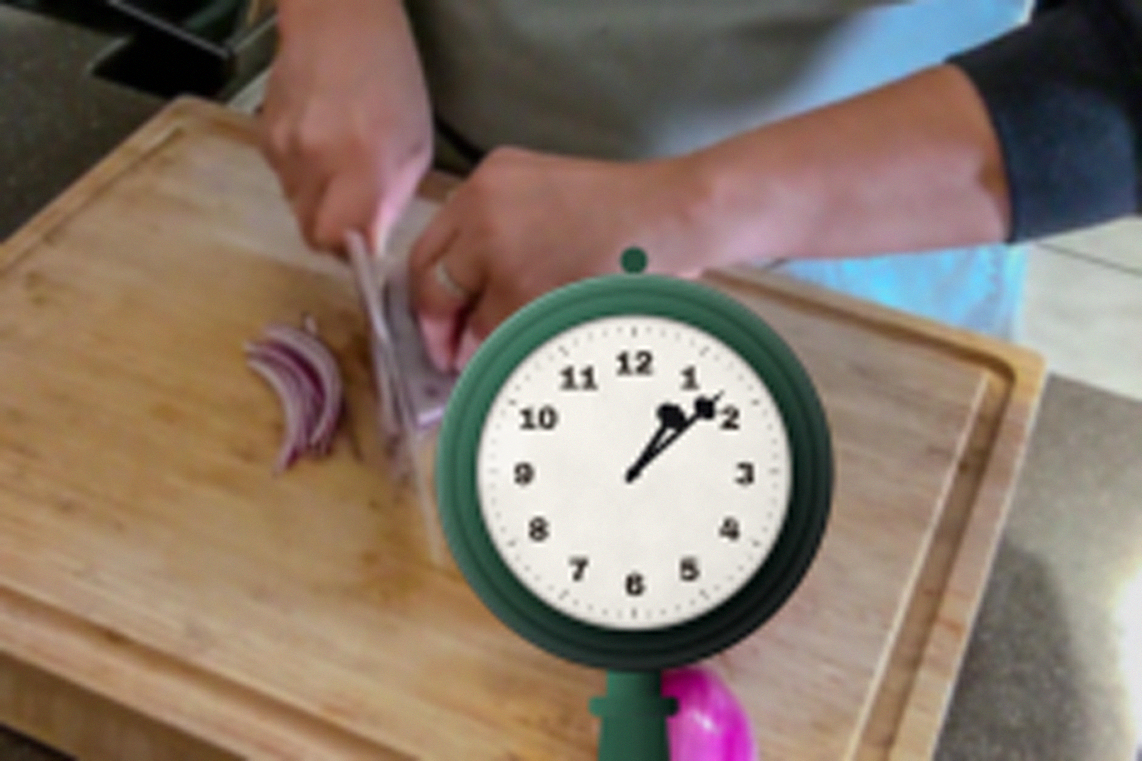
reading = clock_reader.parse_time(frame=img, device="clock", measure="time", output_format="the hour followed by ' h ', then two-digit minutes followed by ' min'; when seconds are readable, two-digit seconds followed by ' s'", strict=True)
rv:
1 h 08 min
